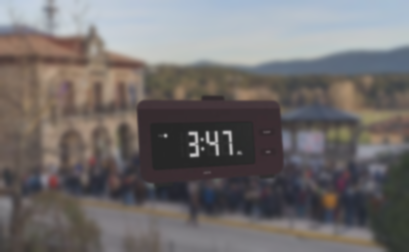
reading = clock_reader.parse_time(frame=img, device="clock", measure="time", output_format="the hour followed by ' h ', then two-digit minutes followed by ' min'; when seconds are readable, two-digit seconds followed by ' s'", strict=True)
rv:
3 h 47 min
